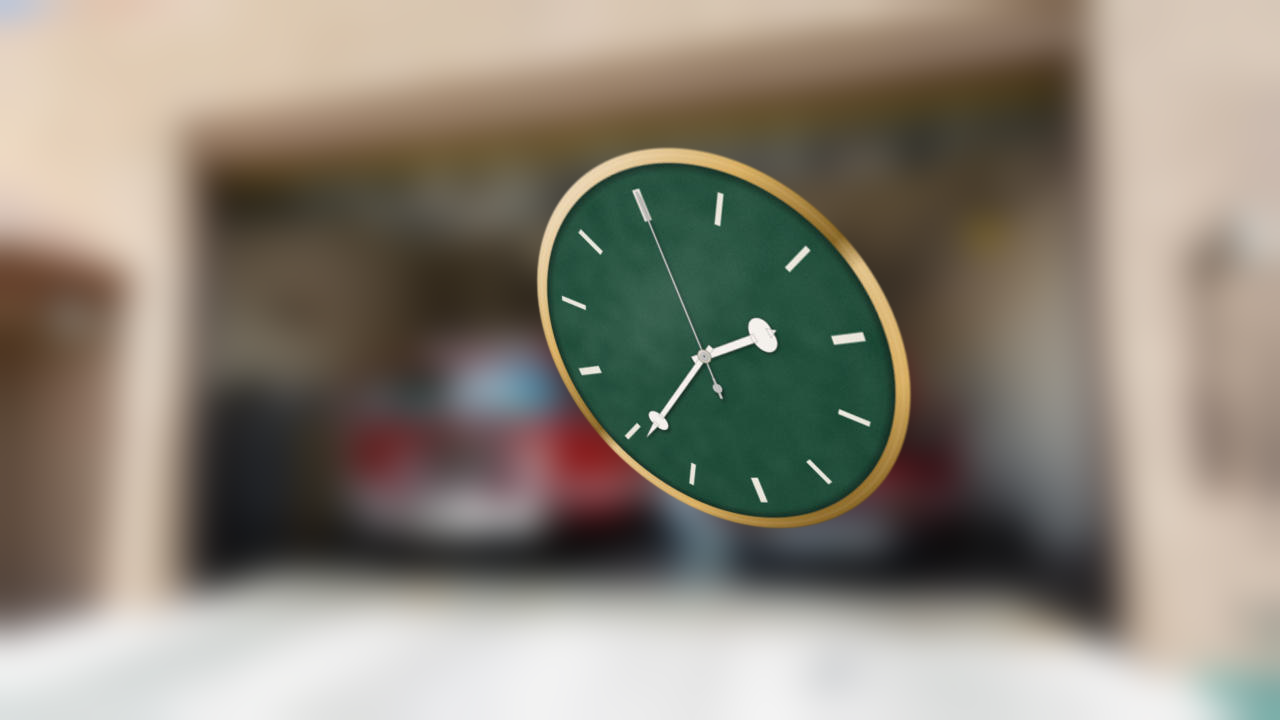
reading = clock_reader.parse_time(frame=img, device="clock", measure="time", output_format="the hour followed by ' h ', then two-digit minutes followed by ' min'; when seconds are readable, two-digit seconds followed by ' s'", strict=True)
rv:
2 h 39 min 00 s
